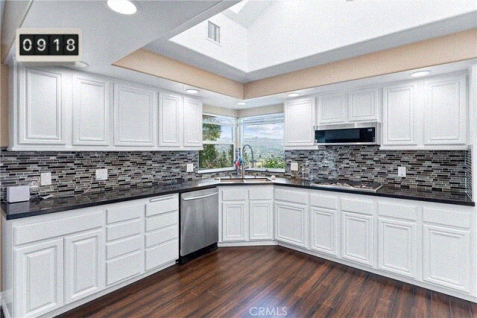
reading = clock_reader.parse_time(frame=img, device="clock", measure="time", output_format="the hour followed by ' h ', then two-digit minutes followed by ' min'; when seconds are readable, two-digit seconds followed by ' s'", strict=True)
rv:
9 h 18 min
